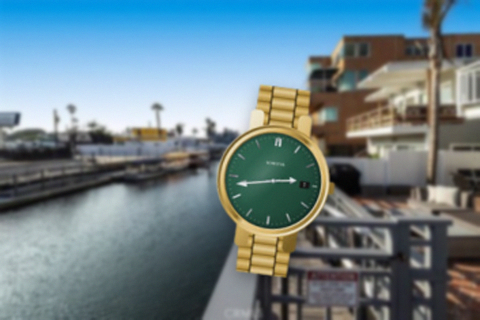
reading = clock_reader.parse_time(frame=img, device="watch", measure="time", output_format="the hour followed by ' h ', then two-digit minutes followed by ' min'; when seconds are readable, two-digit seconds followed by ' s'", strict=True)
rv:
2 h 43 min
